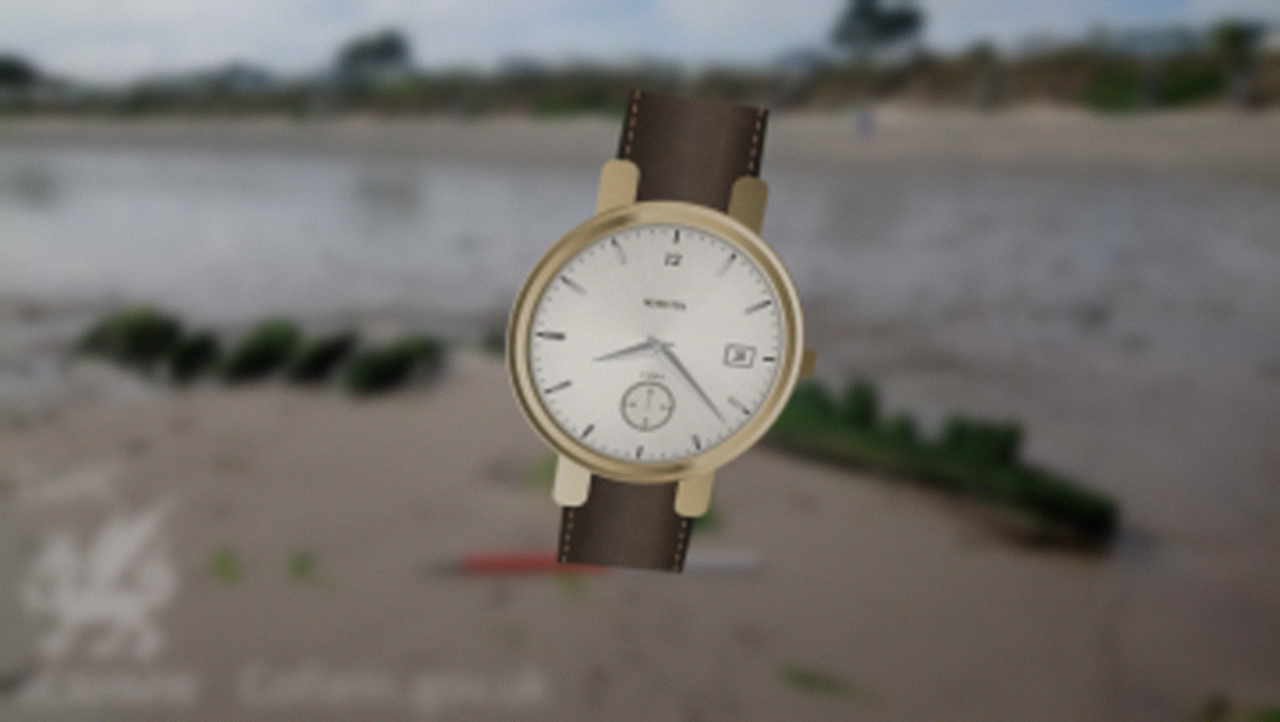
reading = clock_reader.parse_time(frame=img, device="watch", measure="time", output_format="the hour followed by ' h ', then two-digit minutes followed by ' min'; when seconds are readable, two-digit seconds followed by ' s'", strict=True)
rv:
8 h 22 min
